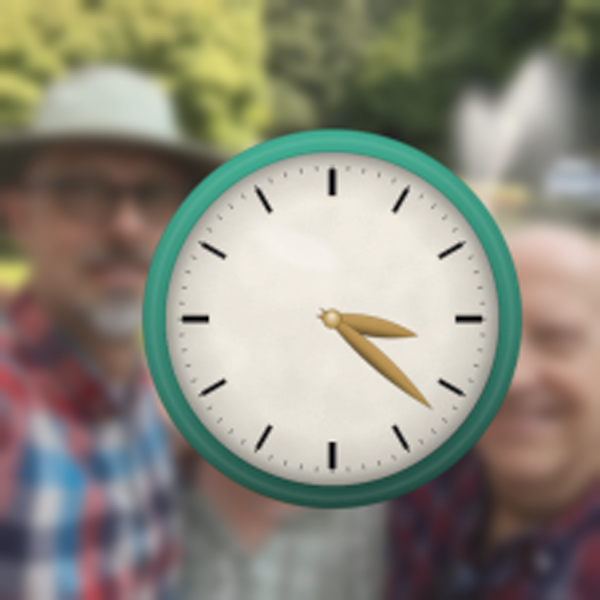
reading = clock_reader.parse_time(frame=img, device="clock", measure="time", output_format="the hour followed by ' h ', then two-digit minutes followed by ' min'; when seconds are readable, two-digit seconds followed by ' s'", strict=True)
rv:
3 h 22 min
